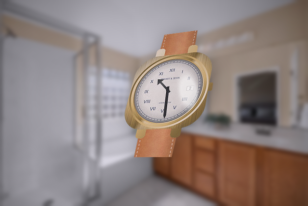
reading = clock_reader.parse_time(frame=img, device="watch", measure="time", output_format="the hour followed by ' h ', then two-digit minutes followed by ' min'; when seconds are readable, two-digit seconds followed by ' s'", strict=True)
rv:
10 h 29 min
